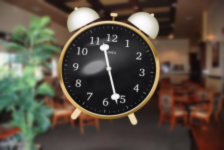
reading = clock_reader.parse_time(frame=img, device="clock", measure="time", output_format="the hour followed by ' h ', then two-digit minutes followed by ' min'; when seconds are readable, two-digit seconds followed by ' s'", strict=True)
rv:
11 h 27 min
